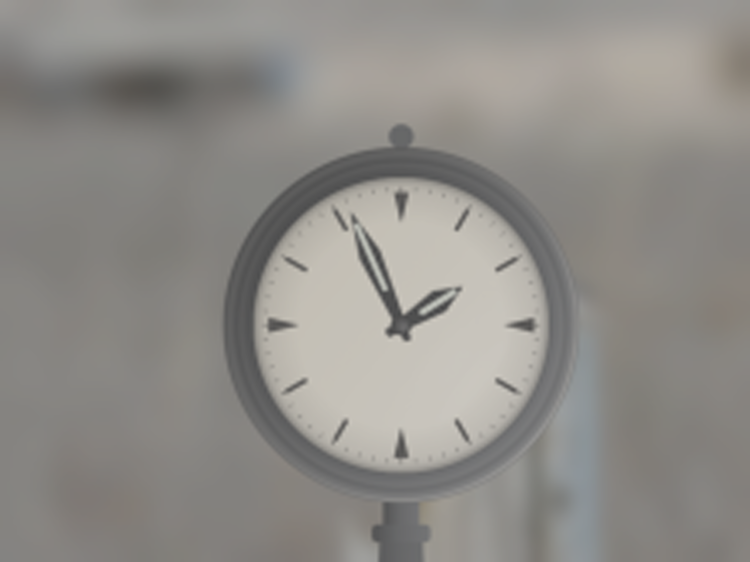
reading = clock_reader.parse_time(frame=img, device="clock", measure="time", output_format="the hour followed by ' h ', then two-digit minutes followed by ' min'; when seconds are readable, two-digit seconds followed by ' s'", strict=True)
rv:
1 h 56 min
